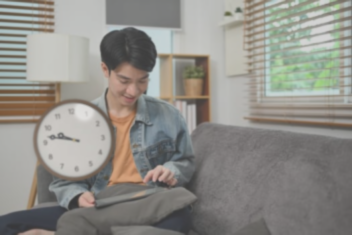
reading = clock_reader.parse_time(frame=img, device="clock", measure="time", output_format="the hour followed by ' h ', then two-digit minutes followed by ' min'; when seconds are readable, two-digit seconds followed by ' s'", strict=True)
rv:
9 h 47 min
